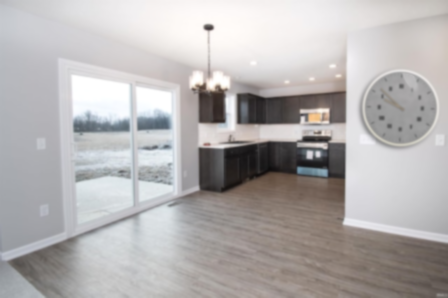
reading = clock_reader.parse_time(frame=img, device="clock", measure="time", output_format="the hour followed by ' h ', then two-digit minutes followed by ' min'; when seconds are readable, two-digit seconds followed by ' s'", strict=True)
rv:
9 h 52 min
